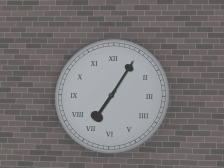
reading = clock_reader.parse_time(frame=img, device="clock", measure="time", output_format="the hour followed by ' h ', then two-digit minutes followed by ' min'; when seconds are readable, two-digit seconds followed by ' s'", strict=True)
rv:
7 h 05 min
